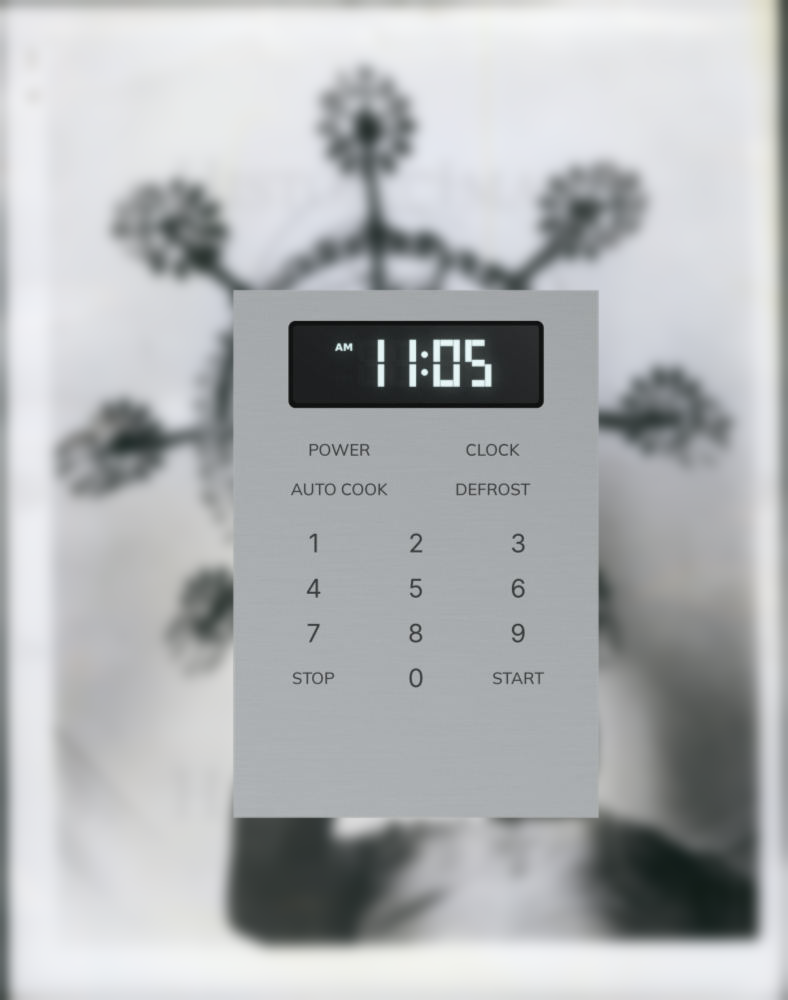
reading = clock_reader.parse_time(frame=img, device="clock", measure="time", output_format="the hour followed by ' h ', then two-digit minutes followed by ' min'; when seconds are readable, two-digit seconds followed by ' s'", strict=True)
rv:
11 h 05 min
